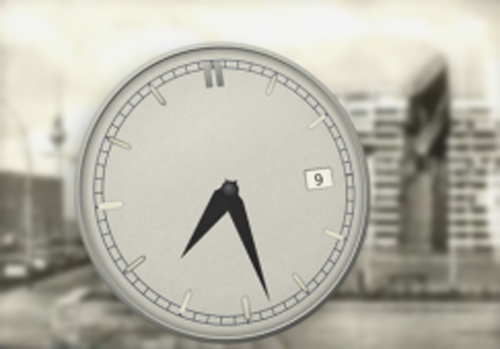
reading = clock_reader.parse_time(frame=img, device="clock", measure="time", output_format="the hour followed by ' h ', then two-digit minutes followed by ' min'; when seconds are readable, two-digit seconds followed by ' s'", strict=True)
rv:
7 h 28 min
